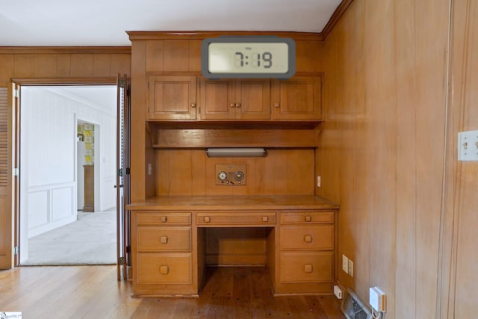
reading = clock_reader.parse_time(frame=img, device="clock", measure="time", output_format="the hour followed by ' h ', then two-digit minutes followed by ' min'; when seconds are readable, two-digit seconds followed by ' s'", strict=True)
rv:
7 h 19 min
